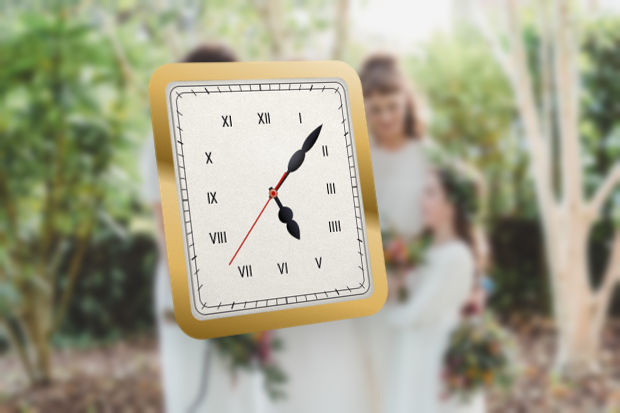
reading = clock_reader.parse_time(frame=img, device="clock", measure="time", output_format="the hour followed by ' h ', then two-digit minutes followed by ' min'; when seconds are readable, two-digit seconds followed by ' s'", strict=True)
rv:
5 h 07 min 37 s
